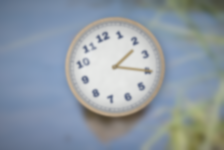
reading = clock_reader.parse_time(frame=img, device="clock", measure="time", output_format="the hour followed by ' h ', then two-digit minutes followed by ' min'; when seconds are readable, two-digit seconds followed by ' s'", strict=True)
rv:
2 h 20 min
